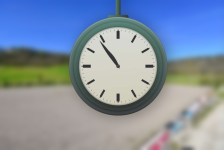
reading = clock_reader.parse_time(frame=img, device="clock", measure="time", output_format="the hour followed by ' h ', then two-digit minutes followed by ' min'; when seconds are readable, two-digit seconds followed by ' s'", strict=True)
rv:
10 h 54 min
